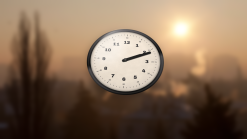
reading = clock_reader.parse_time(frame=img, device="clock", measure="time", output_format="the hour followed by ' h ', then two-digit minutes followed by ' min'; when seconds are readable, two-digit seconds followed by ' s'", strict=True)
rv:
2 h 11 min
